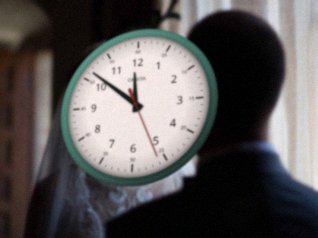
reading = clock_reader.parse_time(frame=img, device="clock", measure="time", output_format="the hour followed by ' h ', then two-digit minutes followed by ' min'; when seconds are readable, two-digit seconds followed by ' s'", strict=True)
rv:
11 h 51 min 26 s
